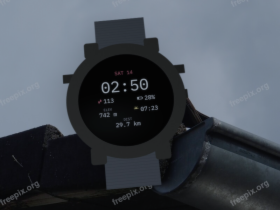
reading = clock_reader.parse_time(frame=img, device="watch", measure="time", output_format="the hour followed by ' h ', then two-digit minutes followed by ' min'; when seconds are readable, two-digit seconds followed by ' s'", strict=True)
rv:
2 h 50 min
